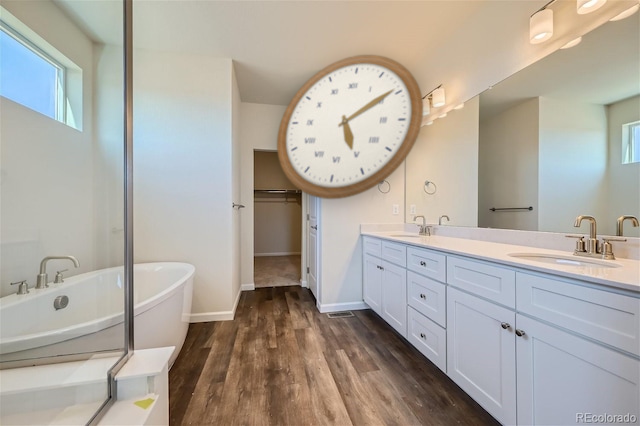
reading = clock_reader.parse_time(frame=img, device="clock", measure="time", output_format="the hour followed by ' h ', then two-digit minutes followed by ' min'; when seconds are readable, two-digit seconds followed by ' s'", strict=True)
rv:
5 h 09 min
